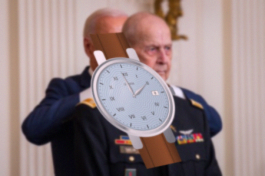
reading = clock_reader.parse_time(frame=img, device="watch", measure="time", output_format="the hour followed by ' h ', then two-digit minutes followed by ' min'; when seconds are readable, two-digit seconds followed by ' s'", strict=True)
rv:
1 h 59 min
